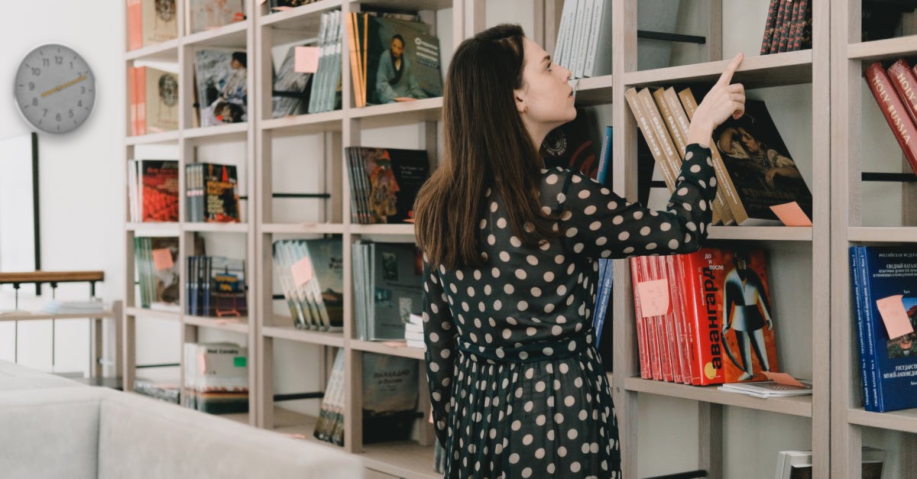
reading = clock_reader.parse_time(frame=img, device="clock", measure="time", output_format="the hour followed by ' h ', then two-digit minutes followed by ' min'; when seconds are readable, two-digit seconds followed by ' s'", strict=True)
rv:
8 h 11 min
